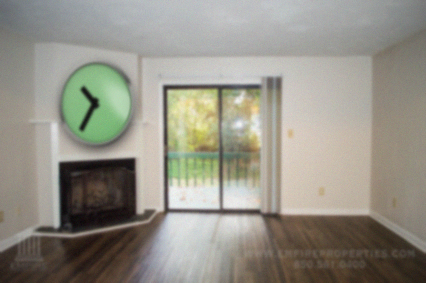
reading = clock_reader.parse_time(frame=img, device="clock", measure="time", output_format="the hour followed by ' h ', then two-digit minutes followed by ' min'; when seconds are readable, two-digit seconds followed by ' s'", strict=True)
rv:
10 h 35 min
